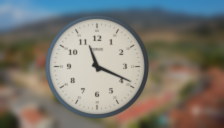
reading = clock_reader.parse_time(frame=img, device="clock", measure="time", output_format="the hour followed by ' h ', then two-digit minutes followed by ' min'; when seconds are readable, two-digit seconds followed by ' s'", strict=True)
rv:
11 h 19 min
